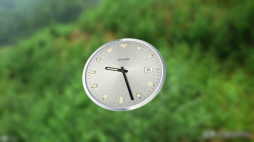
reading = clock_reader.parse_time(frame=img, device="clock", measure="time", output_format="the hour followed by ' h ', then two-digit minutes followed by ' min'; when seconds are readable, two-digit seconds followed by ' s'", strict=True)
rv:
9 h 27 min
